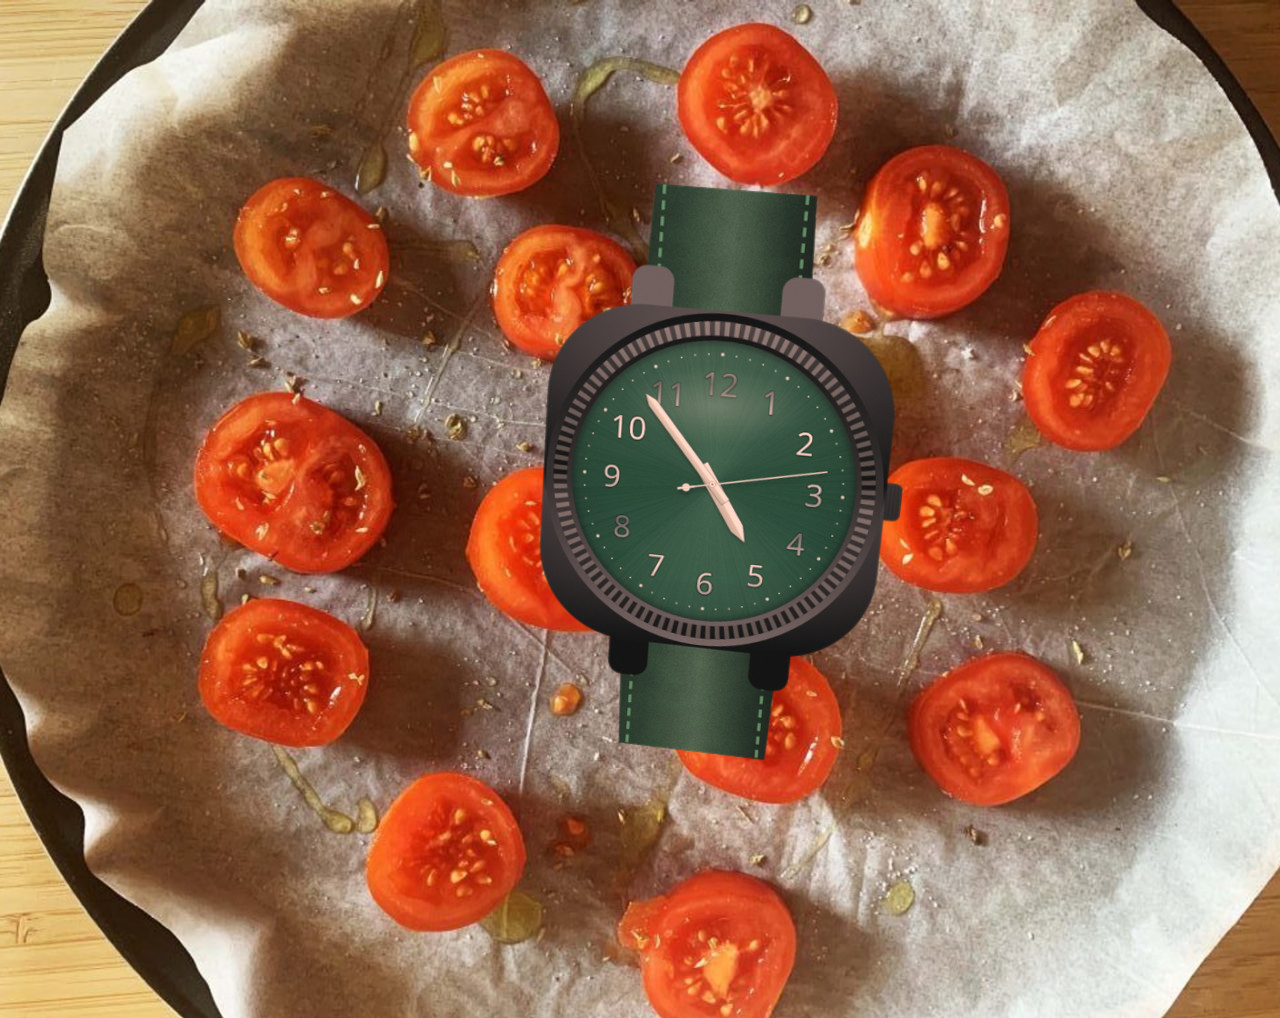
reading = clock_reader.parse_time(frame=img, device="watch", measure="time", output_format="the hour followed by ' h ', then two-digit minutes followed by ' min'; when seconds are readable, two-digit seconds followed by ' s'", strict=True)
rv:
4 h 53 min 13 s
